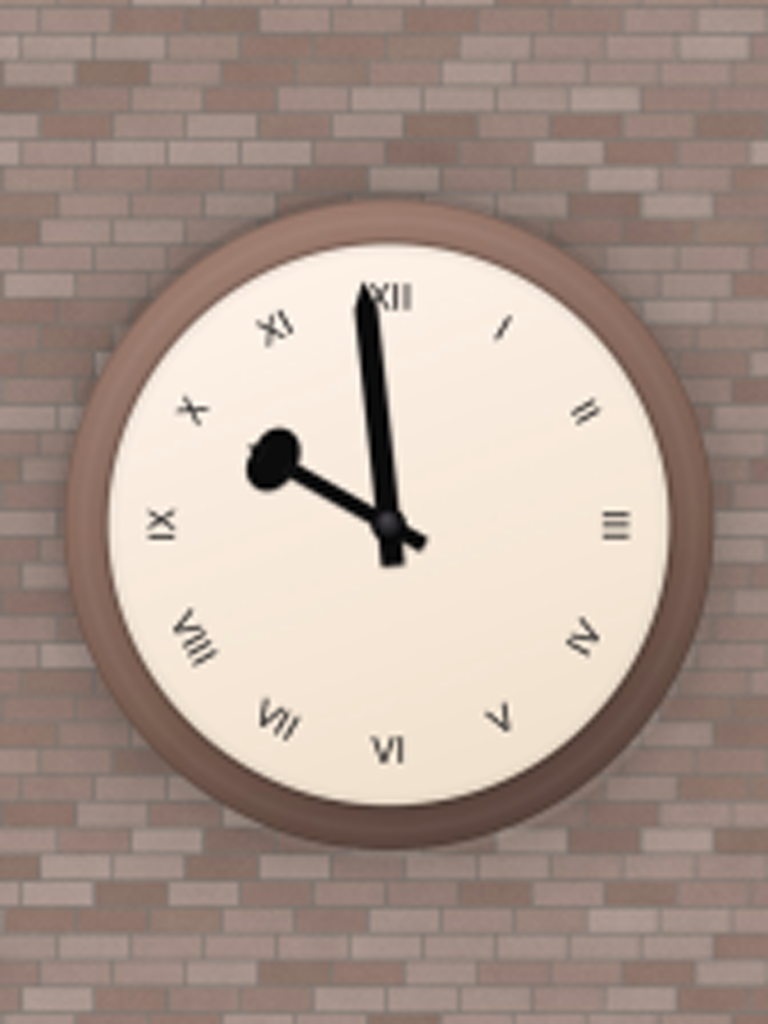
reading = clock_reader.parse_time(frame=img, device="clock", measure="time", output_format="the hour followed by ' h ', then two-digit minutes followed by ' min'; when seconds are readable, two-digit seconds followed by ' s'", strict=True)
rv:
9 h 59 min
